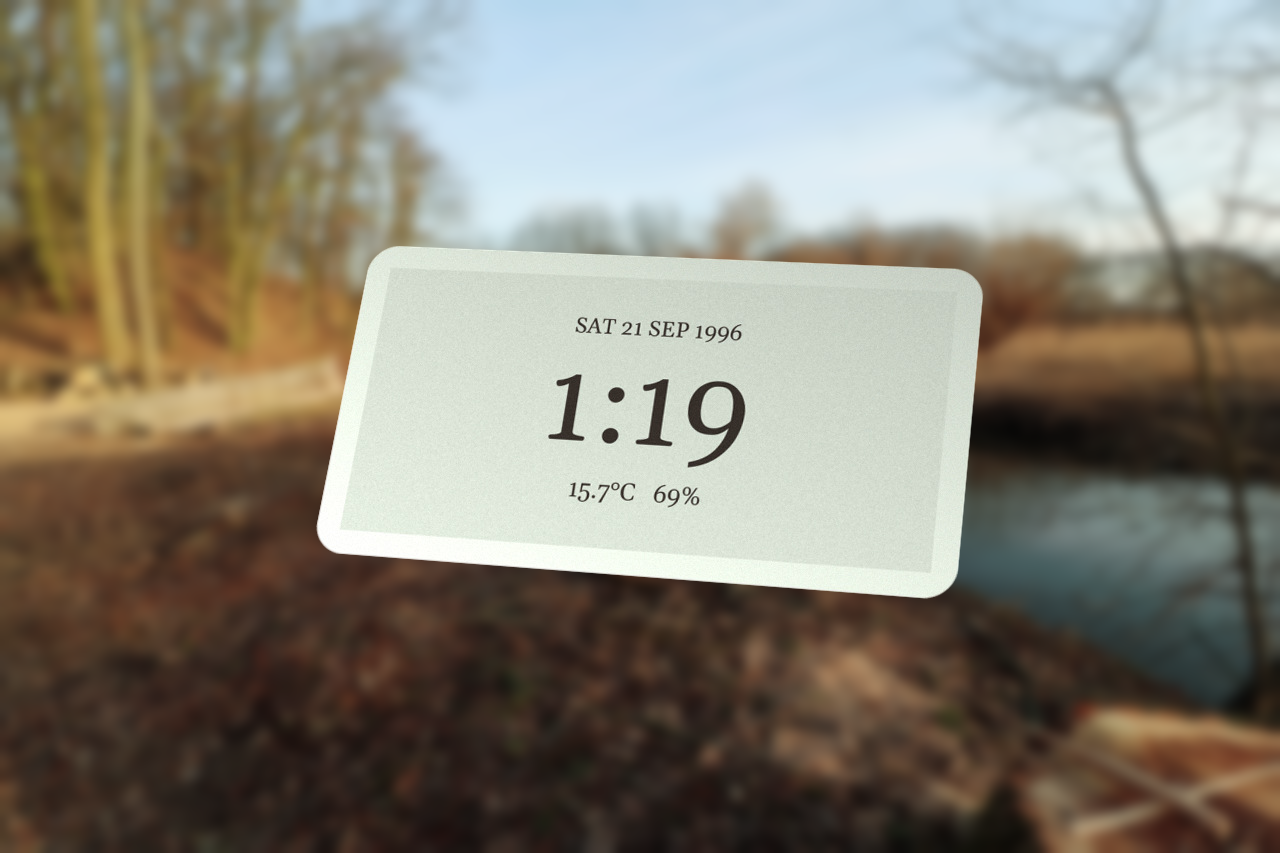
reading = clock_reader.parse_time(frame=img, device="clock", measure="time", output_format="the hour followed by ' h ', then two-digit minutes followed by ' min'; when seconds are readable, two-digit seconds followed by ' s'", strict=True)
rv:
1 h 19 min
